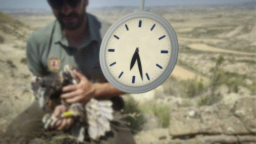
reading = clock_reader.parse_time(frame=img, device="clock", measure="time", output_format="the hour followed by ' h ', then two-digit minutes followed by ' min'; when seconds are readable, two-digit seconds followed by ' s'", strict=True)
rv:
6 h 27 min
